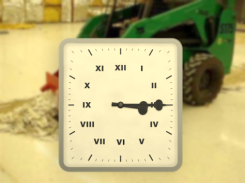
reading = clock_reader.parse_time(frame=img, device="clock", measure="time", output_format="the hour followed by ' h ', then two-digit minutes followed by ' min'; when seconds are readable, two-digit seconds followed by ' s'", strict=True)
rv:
3 h 15 min
